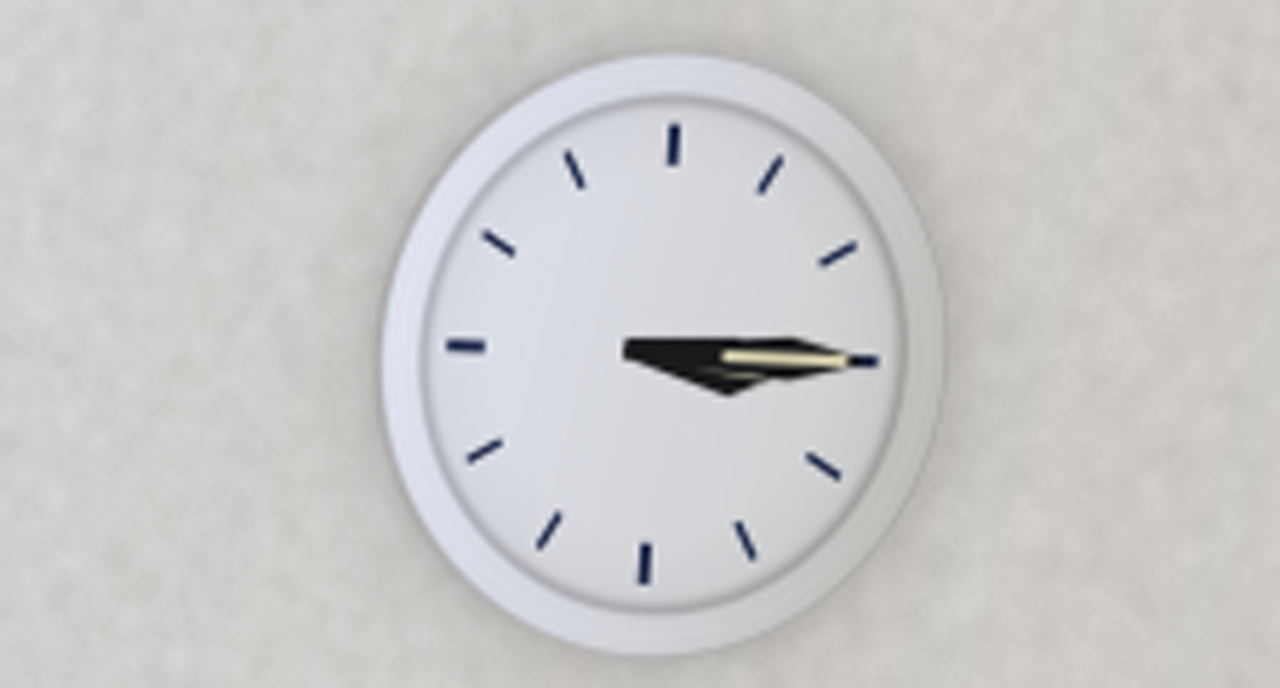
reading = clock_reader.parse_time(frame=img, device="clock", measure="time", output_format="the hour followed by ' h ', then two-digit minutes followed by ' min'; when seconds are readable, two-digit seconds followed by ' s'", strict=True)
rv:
3 h 15 min
